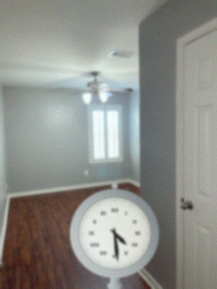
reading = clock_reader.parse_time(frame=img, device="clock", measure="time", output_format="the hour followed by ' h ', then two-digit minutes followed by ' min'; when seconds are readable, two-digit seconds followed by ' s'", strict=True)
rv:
4 h 29 min
